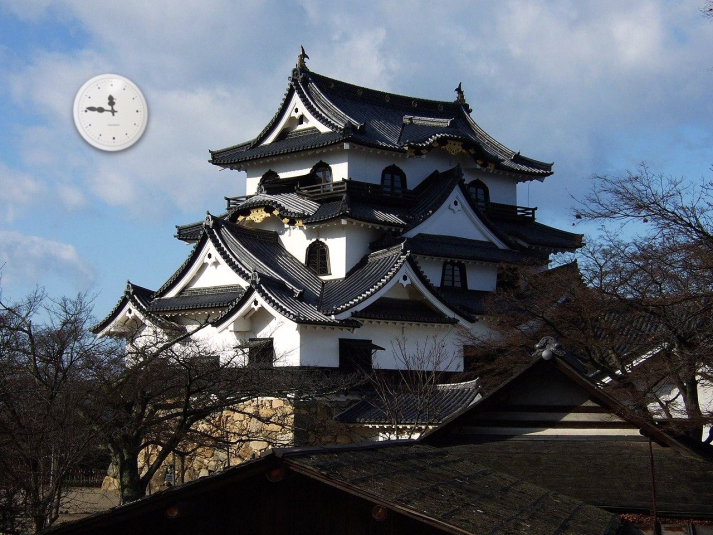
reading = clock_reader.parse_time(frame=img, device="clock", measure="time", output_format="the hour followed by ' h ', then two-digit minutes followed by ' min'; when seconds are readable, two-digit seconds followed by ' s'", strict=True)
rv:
11 h 46 min
